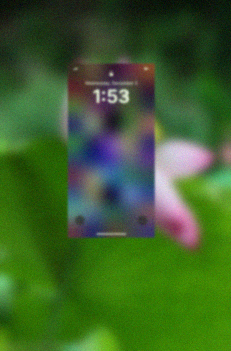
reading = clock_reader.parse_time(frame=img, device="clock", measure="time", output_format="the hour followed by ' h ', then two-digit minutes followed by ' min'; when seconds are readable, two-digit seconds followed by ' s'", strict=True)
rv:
1 h 53 min
